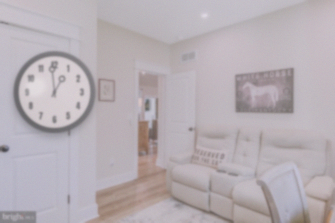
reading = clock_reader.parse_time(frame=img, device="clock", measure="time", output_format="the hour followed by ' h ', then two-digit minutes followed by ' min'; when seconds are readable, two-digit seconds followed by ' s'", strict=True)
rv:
12 h 59 min
